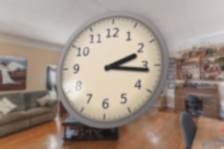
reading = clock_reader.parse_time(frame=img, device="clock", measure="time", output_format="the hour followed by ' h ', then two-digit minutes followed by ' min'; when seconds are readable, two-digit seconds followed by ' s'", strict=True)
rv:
2 h 16 min
